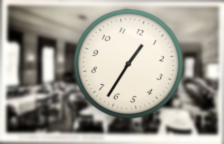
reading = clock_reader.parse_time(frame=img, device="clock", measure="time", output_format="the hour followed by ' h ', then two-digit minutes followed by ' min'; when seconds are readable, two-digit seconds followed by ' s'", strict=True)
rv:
12 h 32 min
